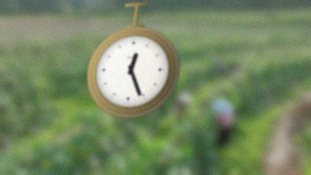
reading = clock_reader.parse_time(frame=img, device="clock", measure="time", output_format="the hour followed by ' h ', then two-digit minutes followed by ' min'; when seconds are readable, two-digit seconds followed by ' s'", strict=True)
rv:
12 h 26 min
